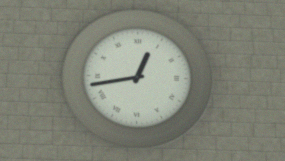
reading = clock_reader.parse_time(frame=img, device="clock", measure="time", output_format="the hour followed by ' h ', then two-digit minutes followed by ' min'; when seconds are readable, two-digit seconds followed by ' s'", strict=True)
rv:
12 h 43 min
